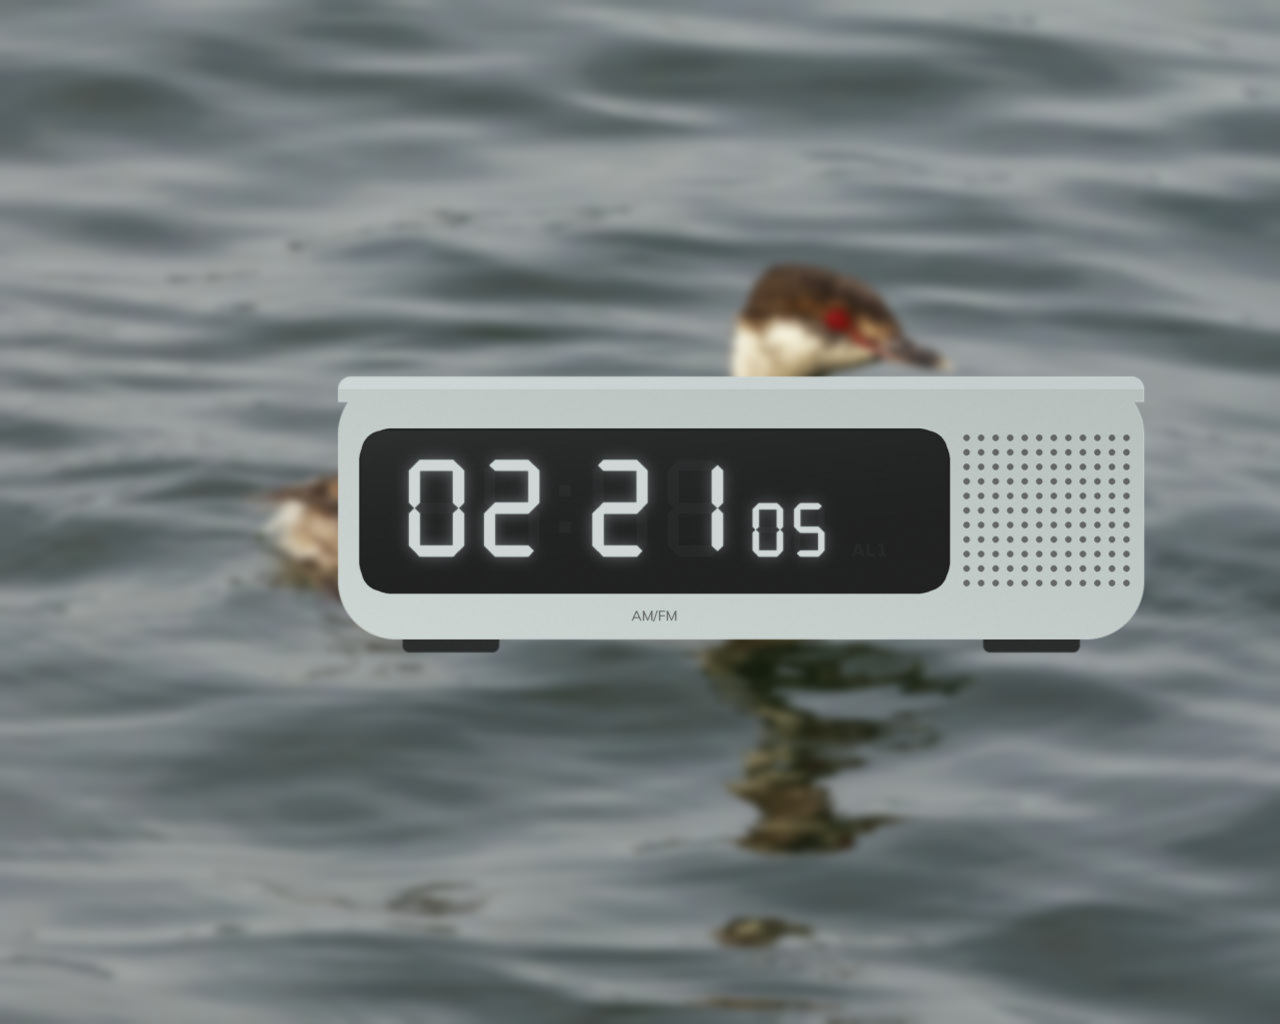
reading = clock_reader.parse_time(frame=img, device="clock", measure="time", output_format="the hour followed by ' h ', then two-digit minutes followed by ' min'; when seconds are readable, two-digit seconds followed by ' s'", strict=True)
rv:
2 h 21 min 05 s
